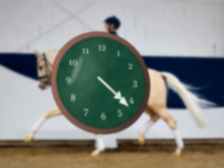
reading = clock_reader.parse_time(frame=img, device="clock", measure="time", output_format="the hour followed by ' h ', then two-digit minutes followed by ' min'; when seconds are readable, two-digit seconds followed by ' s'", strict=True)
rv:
4 h 22 min
